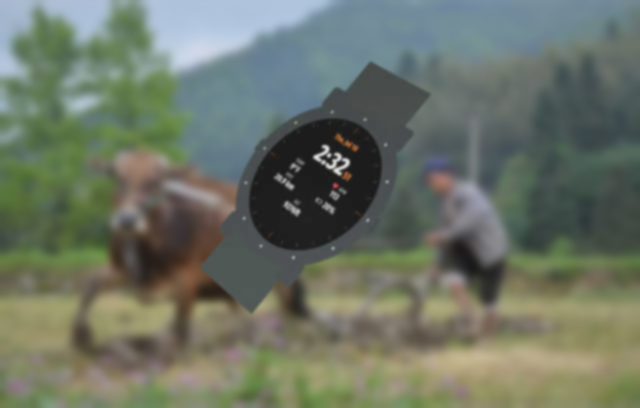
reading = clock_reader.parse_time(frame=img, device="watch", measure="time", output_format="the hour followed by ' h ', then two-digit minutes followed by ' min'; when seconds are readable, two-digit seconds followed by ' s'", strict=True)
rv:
2 h 32 min
